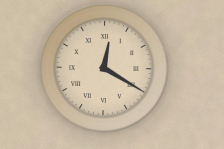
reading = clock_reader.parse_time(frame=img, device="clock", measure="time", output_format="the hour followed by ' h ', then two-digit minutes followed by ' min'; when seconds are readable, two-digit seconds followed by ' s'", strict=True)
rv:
12 h 20 min
